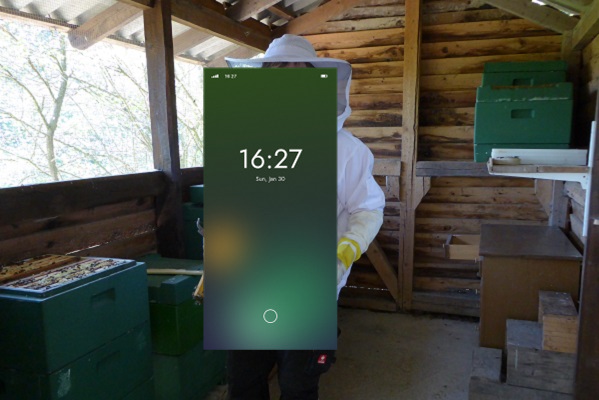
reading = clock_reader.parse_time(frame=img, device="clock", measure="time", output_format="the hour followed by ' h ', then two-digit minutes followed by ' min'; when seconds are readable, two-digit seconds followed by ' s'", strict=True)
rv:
16 h 27 min
